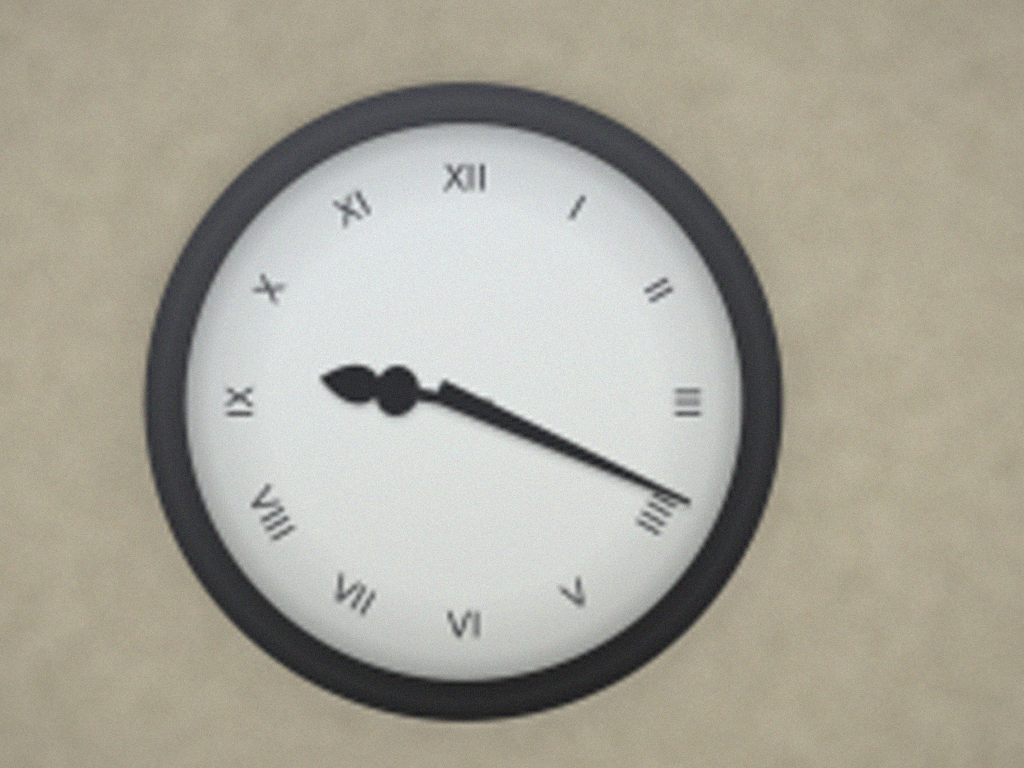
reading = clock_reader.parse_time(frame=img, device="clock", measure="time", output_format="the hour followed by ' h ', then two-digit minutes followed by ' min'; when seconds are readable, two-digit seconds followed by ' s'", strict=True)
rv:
9 h 19 min
